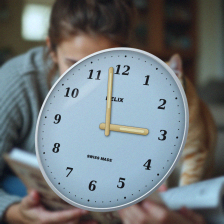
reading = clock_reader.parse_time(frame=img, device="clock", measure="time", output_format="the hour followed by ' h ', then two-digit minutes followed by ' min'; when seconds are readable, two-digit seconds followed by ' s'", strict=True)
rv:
2 h 58 min
